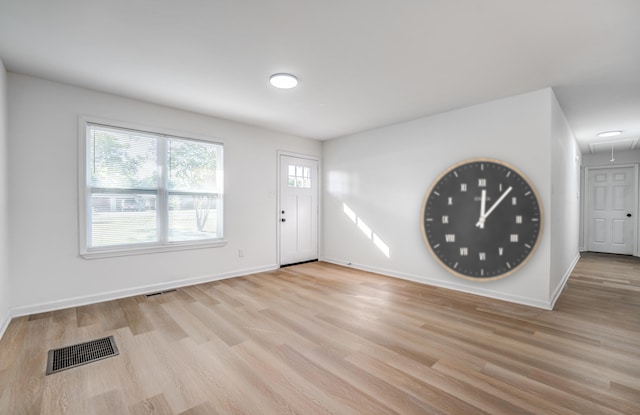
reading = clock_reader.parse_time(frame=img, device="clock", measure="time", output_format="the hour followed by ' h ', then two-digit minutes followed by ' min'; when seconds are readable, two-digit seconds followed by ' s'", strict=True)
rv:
12 h 07 min
